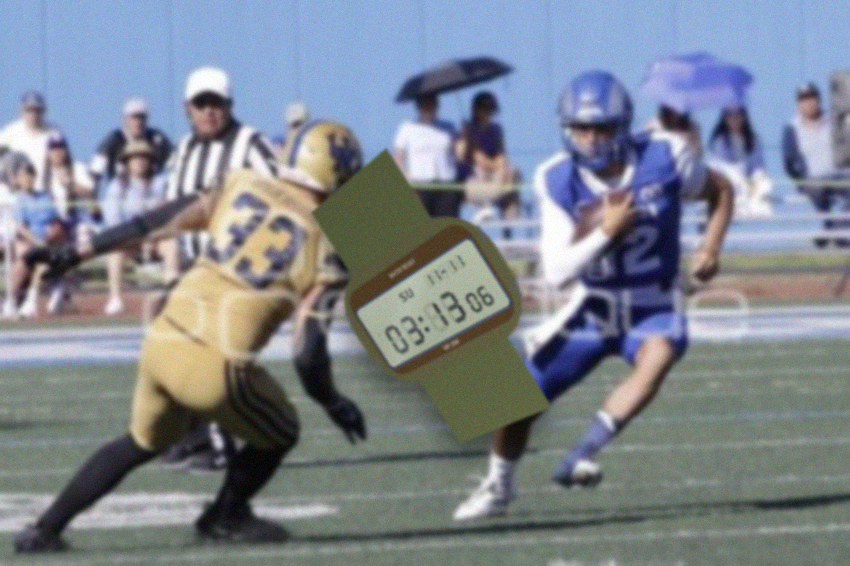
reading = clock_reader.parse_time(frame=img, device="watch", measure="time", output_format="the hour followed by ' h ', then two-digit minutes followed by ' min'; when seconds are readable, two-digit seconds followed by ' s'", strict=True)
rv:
3 h 13 min 06 s
